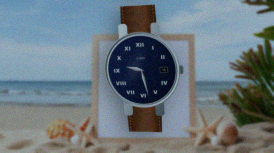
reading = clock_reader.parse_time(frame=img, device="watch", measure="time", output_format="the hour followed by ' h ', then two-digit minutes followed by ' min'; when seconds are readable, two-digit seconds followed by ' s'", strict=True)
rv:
9 h 28 min
